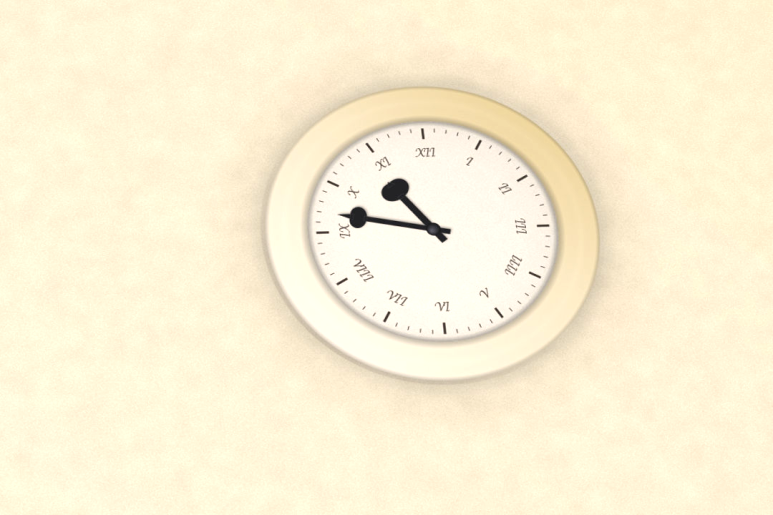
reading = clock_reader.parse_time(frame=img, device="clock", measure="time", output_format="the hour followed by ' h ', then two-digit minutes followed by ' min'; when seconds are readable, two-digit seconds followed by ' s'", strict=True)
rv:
10 h 47 min
